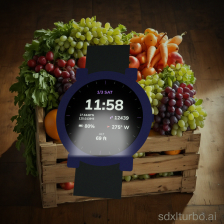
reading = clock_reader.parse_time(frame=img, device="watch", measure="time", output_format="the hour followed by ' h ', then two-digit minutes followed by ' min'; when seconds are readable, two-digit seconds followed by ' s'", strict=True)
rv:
11 h 58 min
